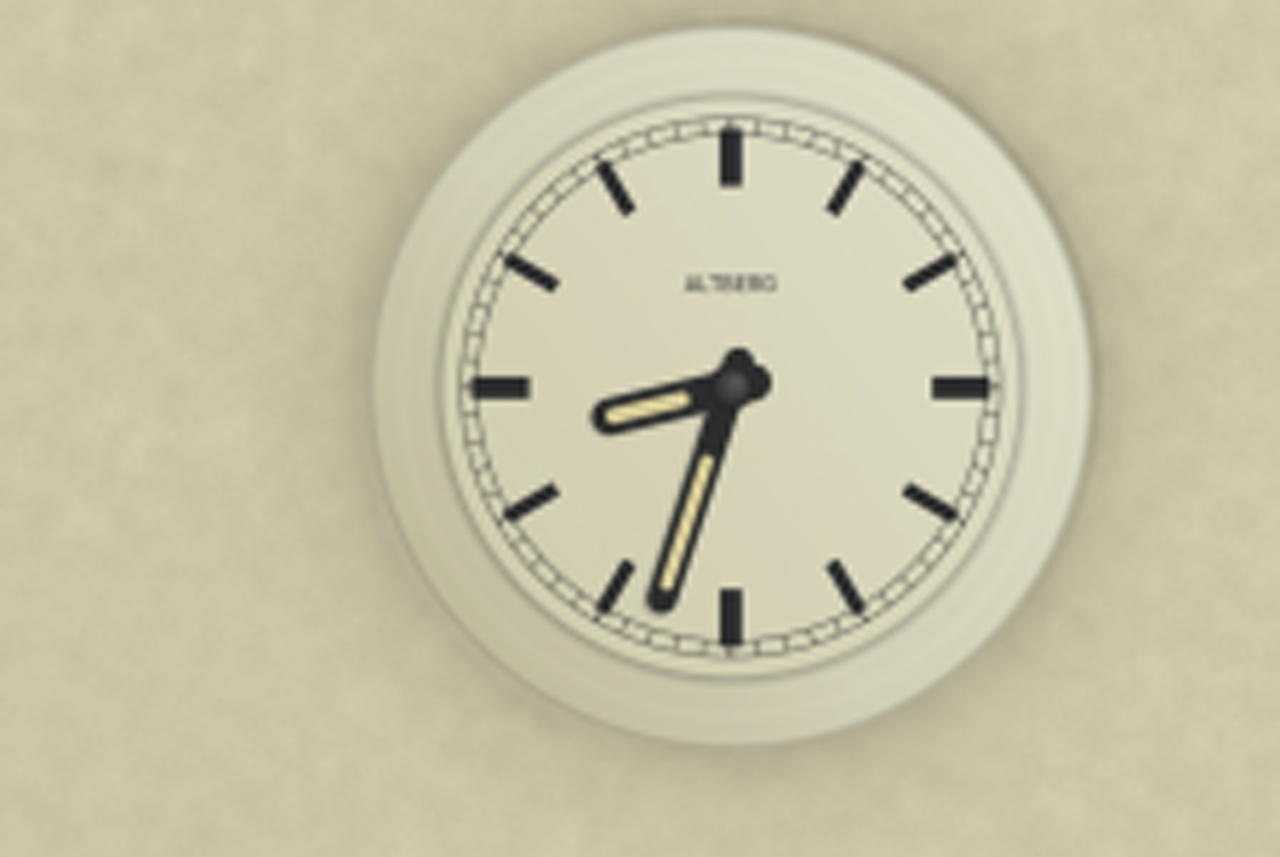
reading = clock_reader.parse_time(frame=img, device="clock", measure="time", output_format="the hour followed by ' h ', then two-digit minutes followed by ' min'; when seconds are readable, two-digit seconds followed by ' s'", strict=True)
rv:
8 h 33 min
